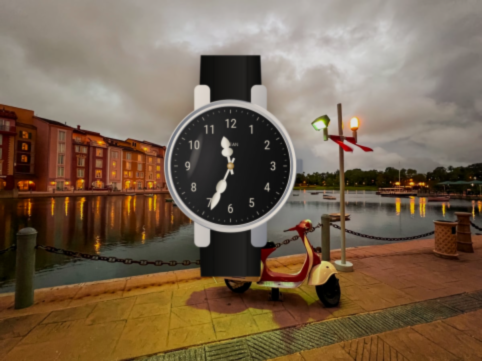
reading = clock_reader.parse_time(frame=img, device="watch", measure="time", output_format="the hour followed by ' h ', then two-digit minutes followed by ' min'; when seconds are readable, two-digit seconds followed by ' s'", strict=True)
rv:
11 h 34 min
